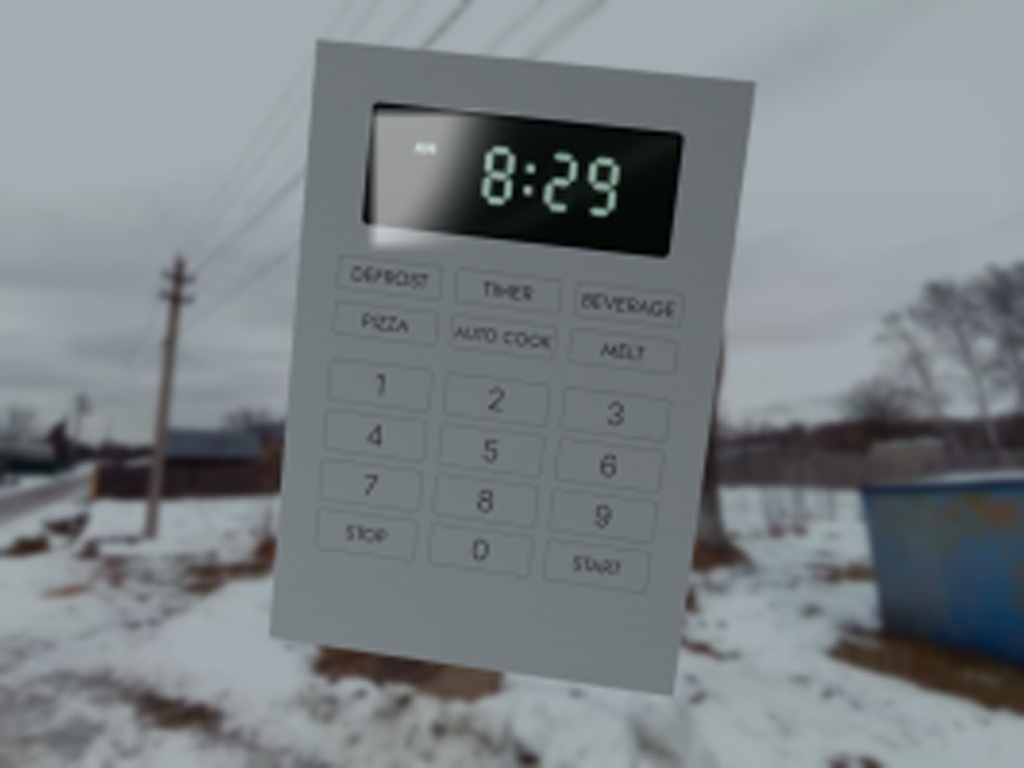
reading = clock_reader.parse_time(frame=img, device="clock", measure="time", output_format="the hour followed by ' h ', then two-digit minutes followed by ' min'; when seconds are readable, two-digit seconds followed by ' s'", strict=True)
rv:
8 h 29 min
